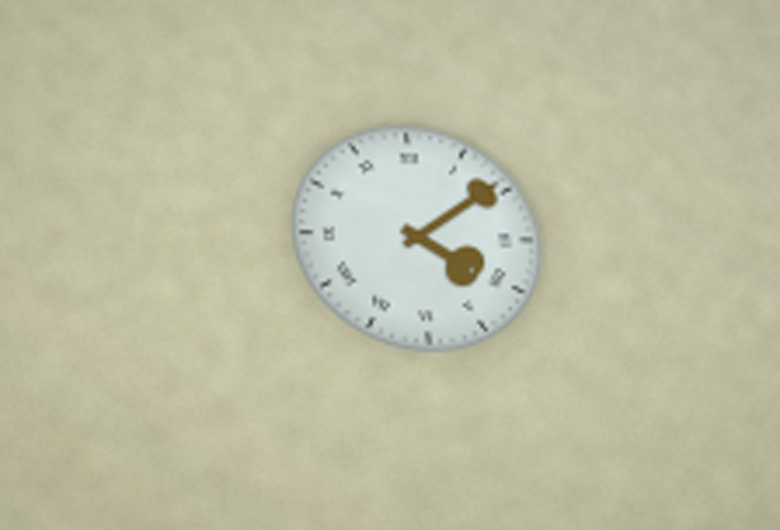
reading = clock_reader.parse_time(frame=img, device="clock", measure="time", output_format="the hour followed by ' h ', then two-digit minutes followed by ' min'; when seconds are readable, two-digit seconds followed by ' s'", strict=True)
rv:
4 h 09 min
